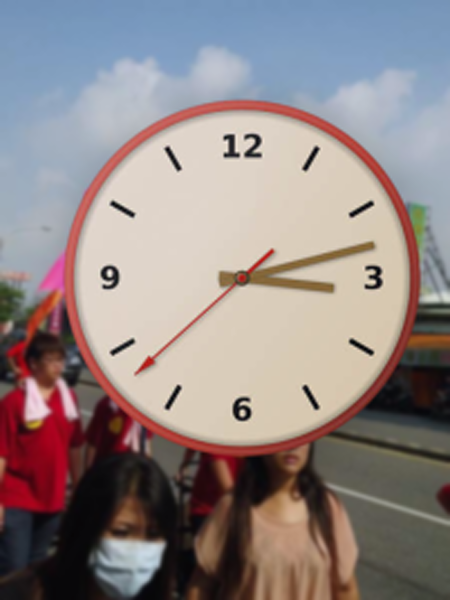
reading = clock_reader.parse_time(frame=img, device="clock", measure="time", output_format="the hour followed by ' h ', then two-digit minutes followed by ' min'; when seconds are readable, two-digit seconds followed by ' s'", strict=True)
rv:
3 h 12 min 38 s
